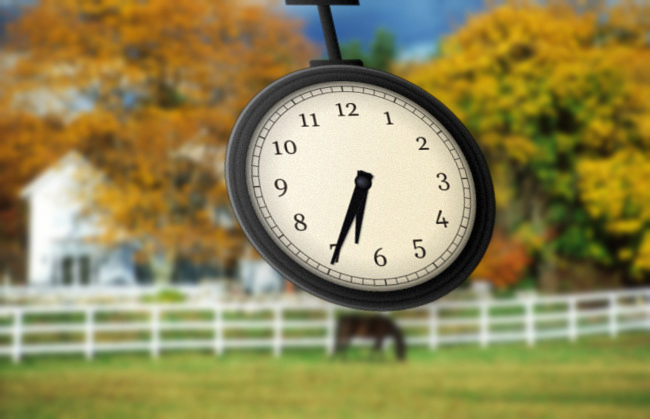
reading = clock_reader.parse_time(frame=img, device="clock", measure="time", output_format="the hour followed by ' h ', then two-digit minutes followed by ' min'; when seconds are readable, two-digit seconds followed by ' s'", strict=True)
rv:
6 h 35 min
